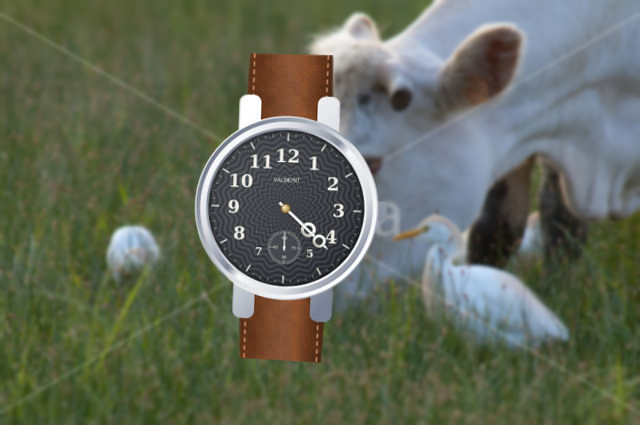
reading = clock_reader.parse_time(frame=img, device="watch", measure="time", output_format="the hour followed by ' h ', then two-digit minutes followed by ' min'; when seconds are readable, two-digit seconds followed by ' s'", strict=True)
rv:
4 h 22 min
